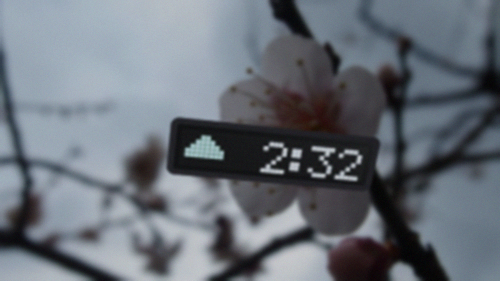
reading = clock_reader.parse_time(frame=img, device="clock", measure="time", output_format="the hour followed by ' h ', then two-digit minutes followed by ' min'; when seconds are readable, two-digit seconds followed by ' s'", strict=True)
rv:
2 h 32 min
